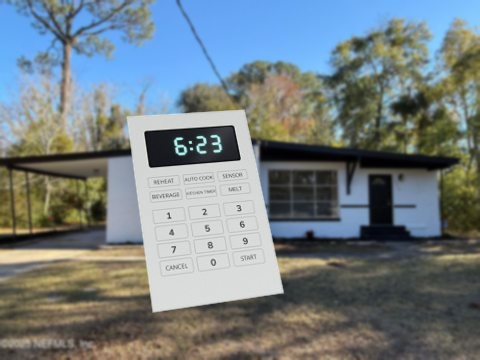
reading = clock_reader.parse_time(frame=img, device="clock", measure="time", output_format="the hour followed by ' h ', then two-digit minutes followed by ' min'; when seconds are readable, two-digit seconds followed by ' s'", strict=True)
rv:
6 h 23 min
